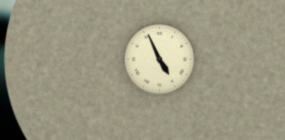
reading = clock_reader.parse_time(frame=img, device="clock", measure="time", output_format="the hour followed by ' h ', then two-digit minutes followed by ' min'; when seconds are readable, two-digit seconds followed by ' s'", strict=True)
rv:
4 h 56 min
